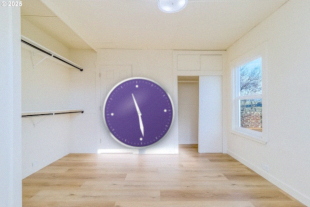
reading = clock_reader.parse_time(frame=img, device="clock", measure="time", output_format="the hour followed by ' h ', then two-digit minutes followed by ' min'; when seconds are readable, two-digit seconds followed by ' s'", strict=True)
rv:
11 h 29 min
